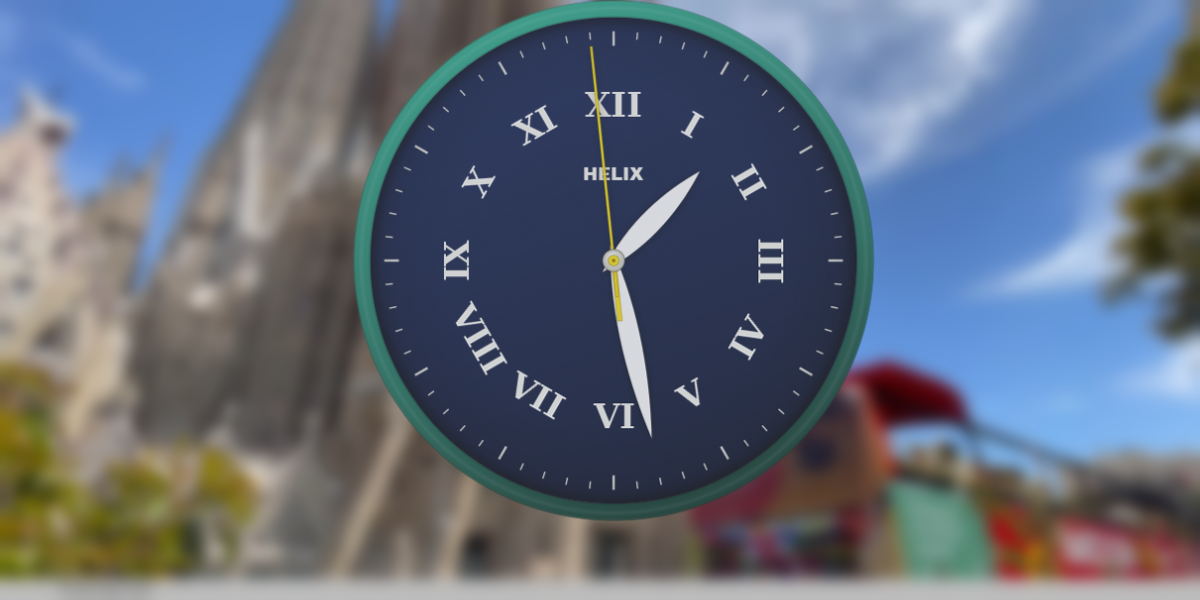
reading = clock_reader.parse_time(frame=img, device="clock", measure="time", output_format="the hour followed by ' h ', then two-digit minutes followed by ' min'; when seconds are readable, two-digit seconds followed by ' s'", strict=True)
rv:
1 h 27 min 59 s
